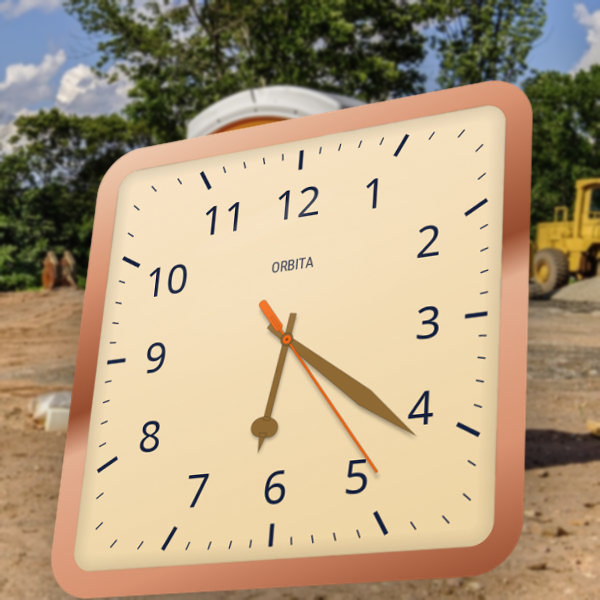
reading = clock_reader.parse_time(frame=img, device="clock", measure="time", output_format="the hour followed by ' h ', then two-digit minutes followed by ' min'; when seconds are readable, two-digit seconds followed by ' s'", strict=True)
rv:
6 h 21 min 24 s
